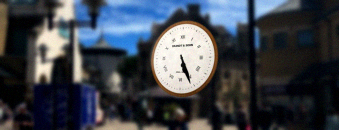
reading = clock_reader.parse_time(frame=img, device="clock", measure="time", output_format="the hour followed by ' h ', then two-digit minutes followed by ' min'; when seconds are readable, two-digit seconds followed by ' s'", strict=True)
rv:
5 h 26 min
